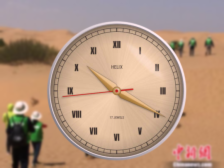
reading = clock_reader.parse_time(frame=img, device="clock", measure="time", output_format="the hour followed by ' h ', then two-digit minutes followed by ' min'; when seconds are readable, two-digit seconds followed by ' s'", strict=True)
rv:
10 h 19 min 44 s
